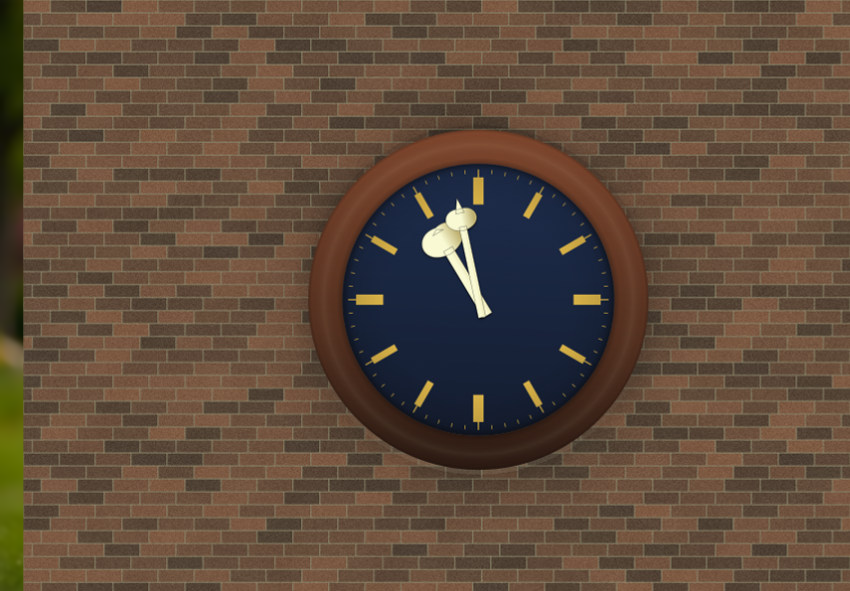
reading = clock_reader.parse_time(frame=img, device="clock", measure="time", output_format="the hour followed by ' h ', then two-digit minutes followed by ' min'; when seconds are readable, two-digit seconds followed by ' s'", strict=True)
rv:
10 h 58 min
